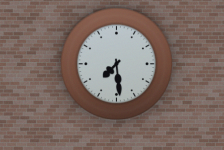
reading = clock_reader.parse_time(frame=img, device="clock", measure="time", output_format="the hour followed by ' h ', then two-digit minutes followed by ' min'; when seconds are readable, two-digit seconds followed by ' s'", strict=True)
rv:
7 h 29 min
